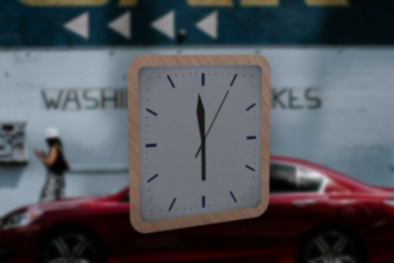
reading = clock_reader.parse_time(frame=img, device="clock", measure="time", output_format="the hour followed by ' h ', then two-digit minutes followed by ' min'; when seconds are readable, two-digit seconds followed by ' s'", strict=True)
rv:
5 h 59 min 05 s
